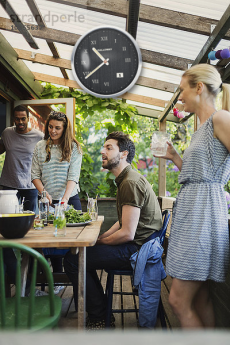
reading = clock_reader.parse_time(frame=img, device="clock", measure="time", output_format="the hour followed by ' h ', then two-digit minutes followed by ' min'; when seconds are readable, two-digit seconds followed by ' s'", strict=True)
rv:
10 h 39 min
